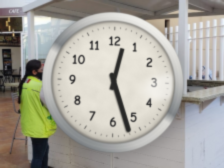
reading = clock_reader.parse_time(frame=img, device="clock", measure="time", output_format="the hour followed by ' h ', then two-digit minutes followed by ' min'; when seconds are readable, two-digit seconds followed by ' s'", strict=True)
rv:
12 h 27 min
